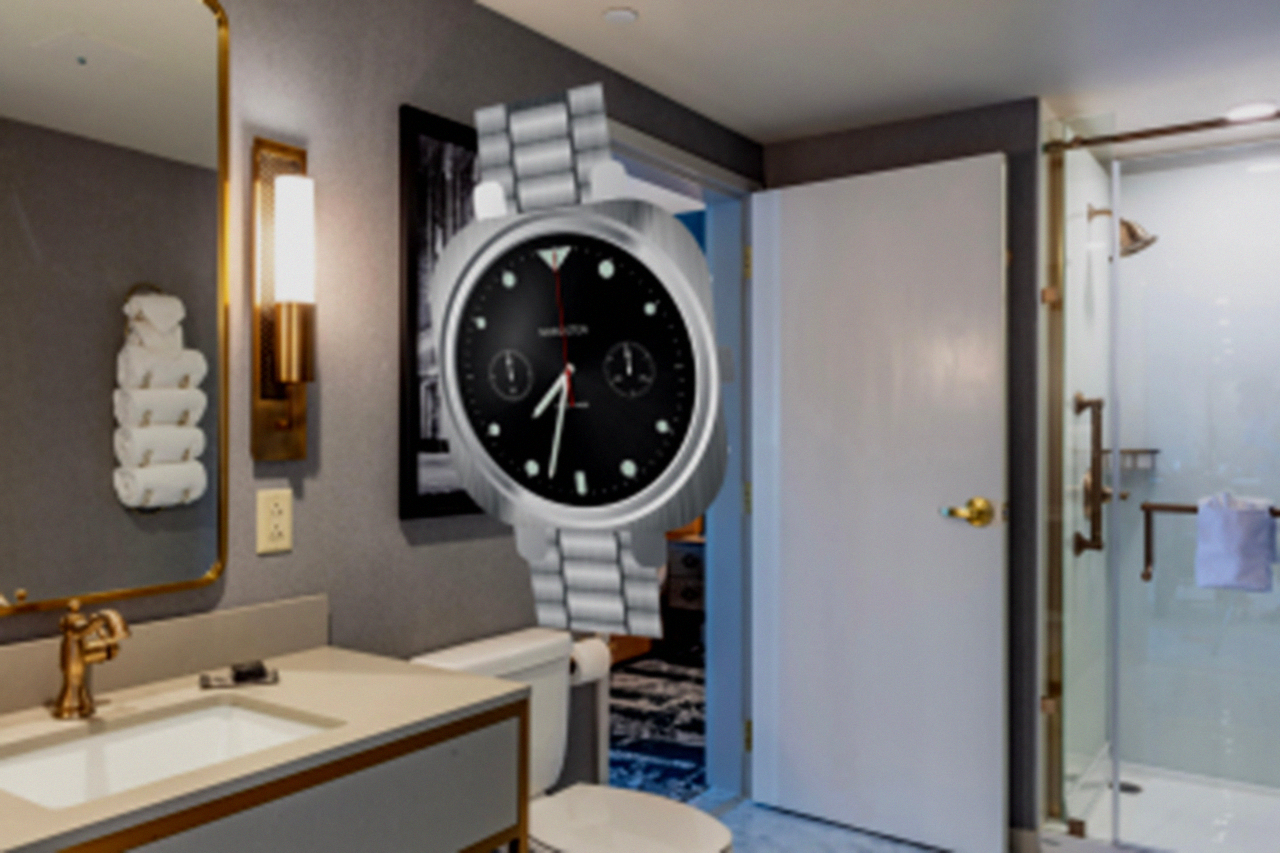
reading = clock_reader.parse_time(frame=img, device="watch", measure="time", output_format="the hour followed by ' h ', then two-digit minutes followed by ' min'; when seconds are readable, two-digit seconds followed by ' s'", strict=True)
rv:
7 h 33 min
